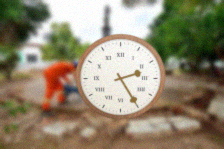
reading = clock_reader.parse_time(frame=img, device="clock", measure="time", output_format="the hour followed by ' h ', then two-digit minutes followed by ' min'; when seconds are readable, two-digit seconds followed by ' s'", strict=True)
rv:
2 h 25 min
